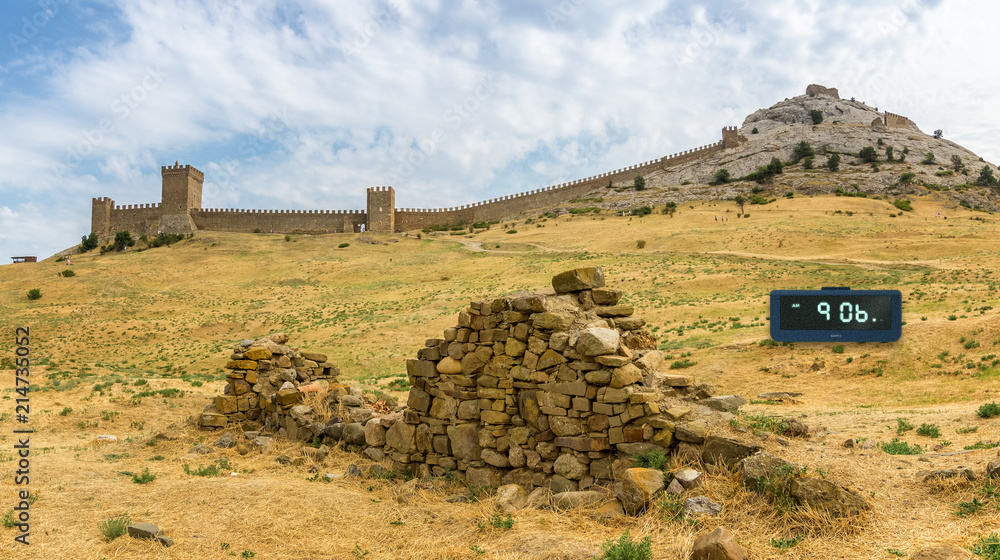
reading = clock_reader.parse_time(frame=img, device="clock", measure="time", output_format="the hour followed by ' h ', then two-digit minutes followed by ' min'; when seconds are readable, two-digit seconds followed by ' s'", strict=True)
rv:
9 h 06 min
